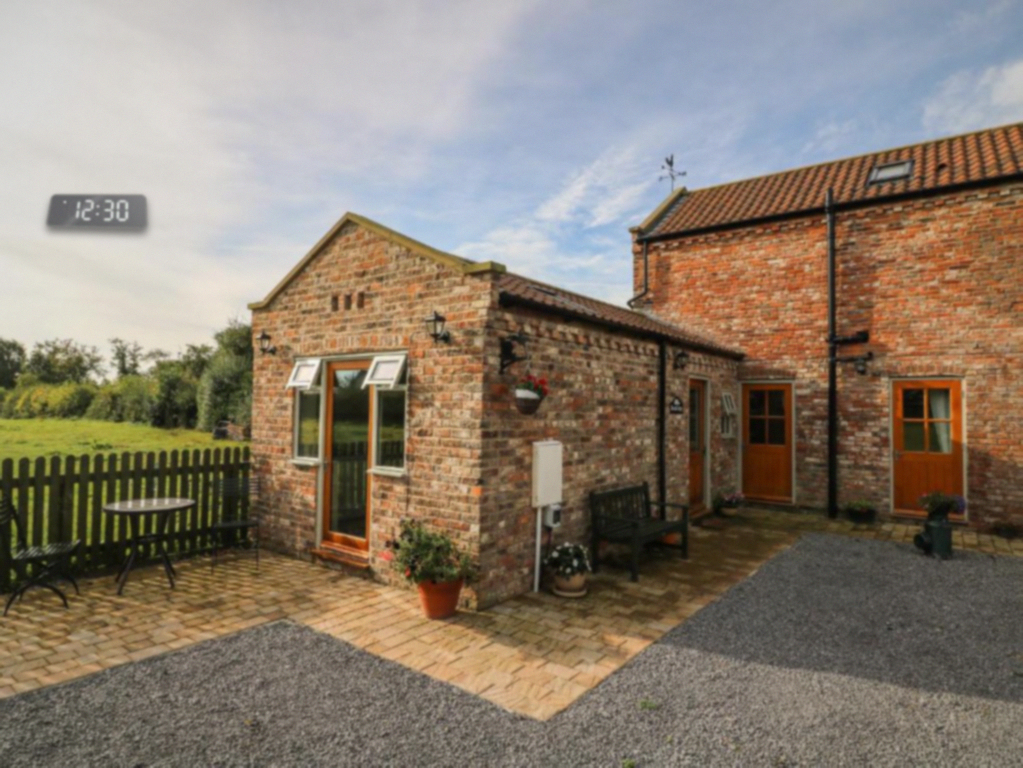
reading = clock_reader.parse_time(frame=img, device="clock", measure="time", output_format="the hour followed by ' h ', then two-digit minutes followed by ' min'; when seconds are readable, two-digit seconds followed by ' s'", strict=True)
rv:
12 h 30 min
